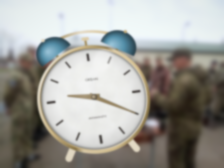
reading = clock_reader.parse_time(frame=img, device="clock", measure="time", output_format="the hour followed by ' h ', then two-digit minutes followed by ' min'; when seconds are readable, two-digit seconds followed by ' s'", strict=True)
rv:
9 h 20 min
